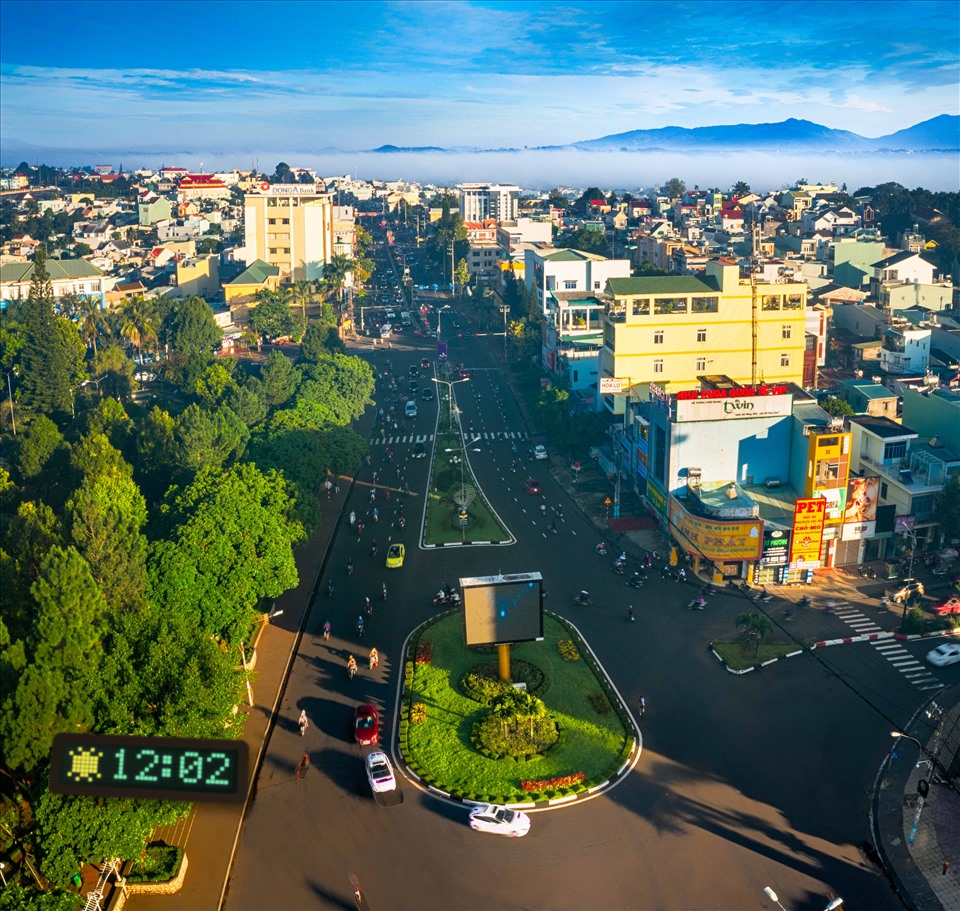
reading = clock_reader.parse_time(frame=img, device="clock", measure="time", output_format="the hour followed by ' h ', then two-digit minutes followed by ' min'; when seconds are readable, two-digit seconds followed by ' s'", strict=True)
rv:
12 h 02 min
